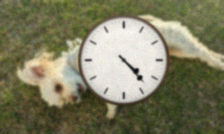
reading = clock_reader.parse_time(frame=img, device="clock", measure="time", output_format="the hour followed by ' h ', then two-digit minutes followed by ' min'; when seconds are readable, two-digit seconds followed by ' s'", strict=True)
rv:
4 h 23 min
